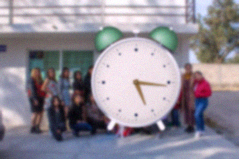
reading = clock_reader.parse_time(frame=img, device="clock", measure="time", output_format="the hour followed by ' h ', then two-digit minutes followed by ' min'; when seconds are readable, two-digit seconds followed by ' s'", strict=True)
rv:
5 h 16 min
